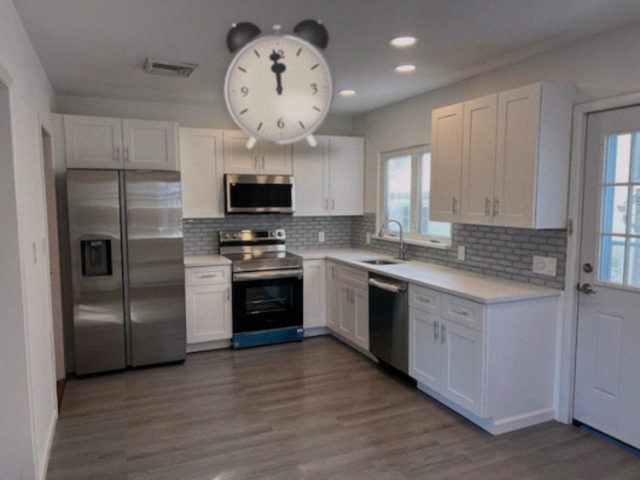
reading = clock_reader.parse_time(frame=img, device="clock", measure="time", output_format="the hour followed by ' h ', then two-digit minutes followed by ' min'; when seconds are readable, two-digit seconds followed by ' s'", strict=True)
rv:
11 h 59 min
